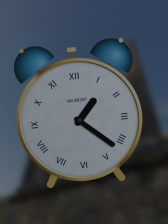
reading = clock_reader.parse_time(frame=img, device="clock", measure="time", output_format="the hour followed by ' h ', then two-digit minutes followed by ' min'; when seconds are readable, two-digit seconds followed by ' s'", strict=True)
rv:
1 h 22 min
